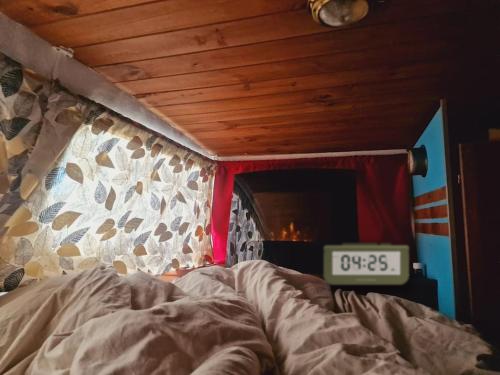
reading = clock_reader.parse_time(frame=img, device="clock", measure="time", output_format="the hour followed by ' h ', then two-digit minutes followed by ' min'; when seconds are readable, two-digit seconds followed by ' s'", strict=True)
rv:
4 h 25 min
